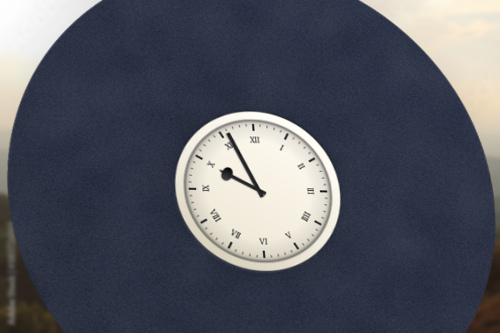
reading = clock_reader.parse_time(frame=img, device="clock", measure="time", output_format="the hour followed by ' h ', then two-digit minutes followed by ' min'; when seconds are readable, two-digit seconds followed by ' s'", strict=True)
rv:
9 h 56 min
